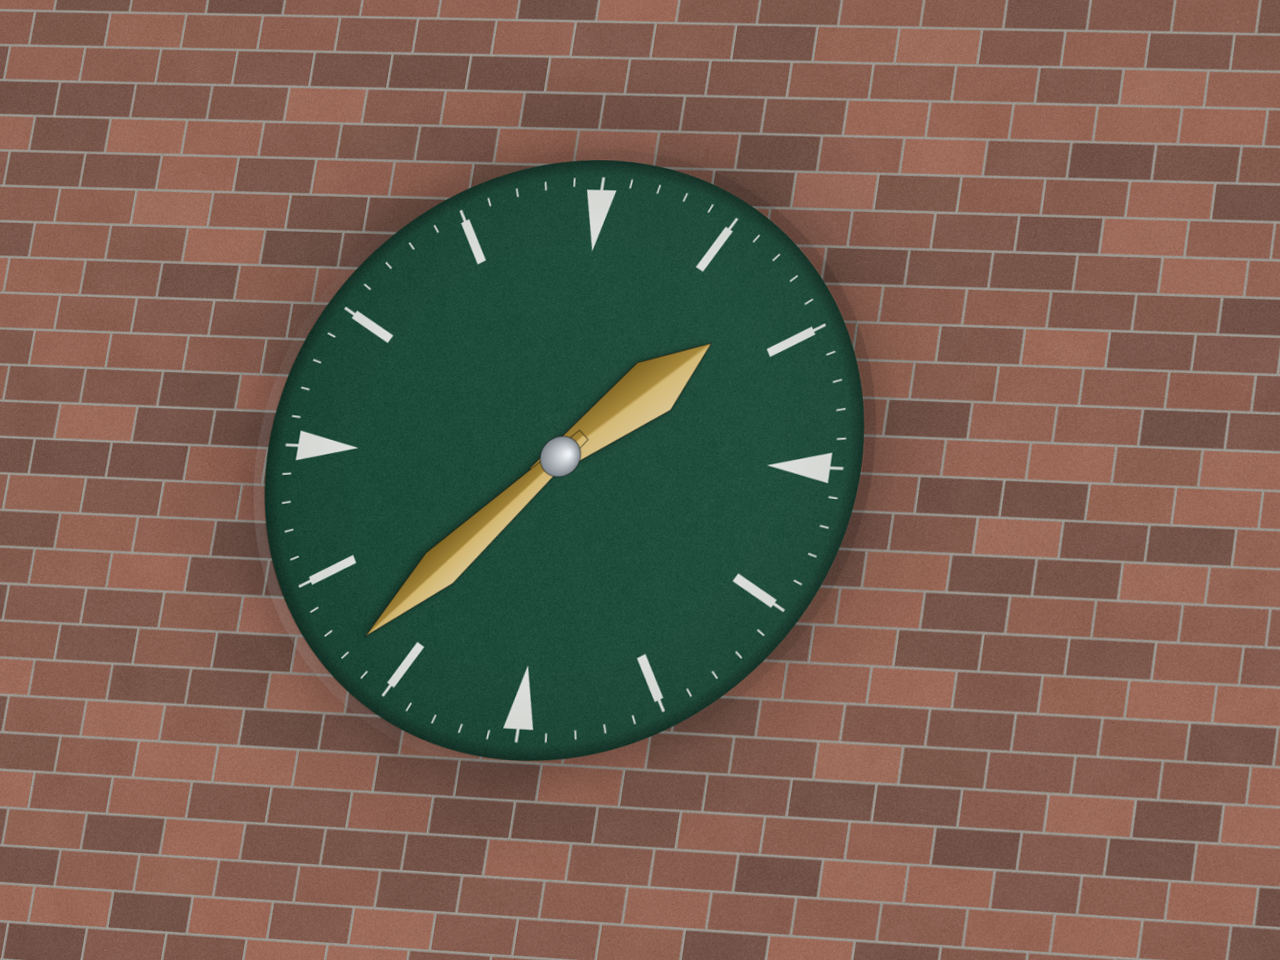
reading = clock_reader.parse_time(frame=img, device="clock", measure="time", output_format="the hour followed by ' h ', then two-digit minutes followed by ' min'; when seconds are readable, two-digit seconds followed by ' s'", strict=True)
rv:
1 h 37 min
